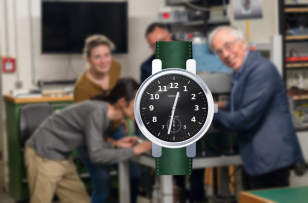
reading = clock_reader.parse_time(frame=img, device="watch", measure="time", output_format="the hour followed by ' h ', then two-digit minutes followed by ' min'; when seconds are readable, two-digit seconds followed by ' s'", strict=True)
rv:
12 h 32 min
